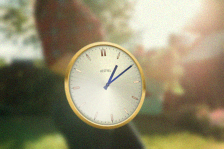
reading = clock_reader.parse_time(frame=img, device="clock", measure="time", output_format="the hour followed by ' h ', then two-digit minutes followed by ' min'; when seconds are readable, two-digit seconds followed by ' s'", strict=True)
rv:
1 h 10 min
